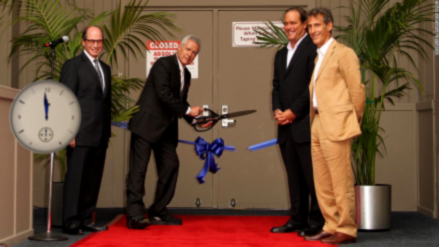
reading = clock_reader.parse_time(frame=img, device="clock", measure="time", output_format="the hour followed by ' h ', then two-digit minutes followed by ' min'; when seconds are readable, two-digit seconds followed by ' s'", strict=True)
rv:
11 h 59 min
